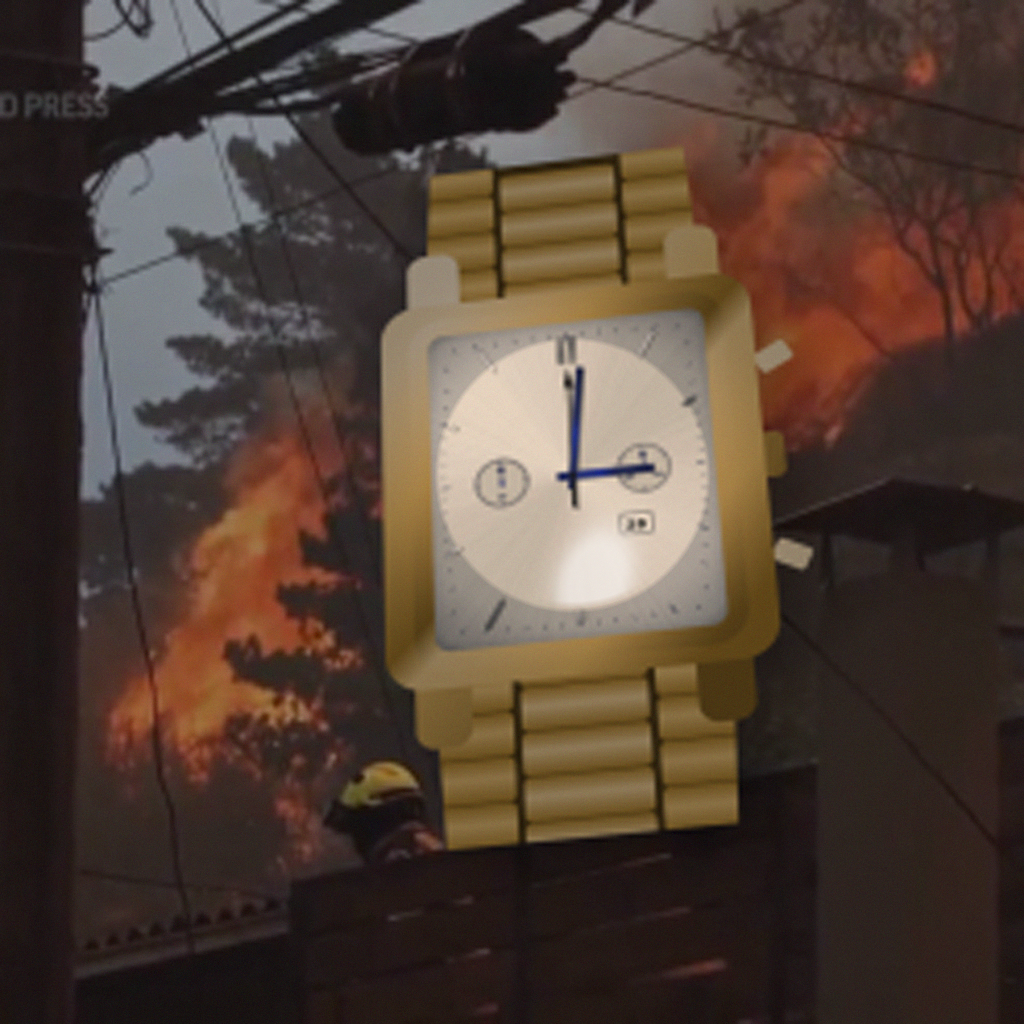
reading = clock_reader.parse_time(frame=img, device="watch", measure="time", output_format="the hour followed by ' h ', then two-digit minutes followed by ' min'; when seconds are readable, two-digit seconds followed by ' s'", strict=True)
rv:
3 h 01 min
